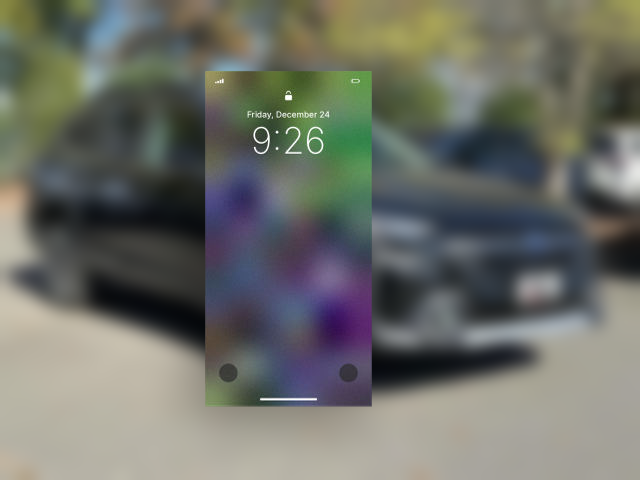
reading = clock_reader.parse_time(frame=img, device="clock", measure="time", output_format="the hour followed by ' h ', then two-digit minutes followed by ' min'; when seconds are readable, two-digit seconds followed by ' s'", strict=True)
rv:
9 h 26 min
